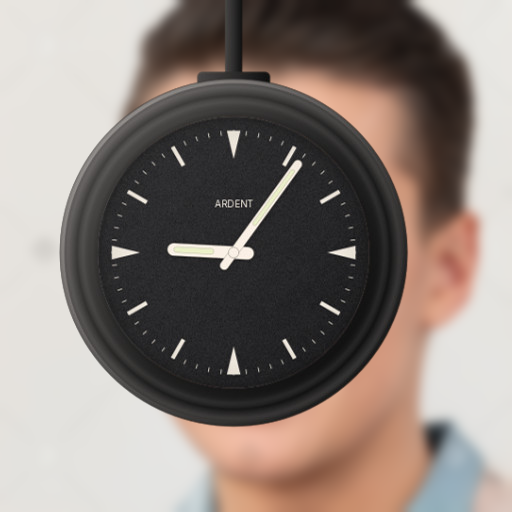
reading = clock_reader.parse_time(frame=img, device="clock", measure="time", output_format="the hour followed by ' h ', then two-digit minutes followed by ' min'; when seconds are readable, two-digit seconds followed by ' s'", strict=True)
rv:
9 h 06 min
